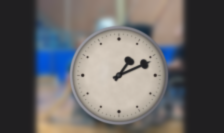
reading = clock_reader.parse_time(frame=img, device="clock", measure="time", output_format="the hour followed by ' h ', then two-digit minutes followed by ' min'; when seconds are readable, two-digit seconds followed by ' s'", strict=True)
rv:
1 h 11 min
